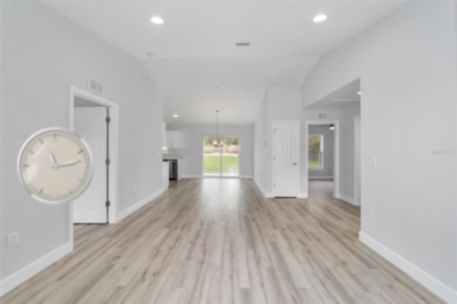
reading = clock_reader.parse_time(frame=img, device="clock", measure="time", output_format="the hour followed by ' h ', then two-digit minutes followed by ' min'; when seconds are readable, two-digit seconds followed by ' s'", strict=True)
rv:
11 h 13 min
